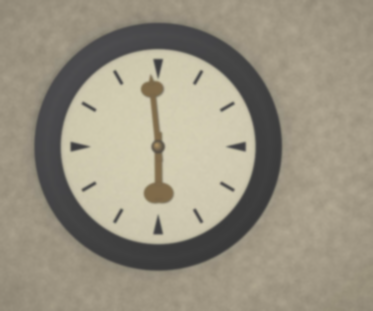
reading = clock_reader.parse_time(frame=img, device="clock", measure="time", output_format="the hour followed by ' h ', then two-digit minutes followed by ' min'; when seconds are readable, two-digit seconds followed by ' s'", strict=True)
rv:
5 h 59 min
